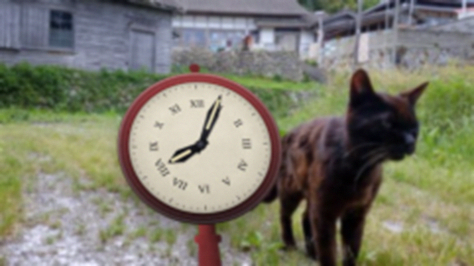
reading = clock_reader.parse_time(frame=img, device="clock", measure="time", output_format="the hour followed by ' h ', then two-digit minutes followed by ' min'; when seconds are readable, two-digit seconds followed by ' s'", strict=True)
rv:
8 h 04 min
